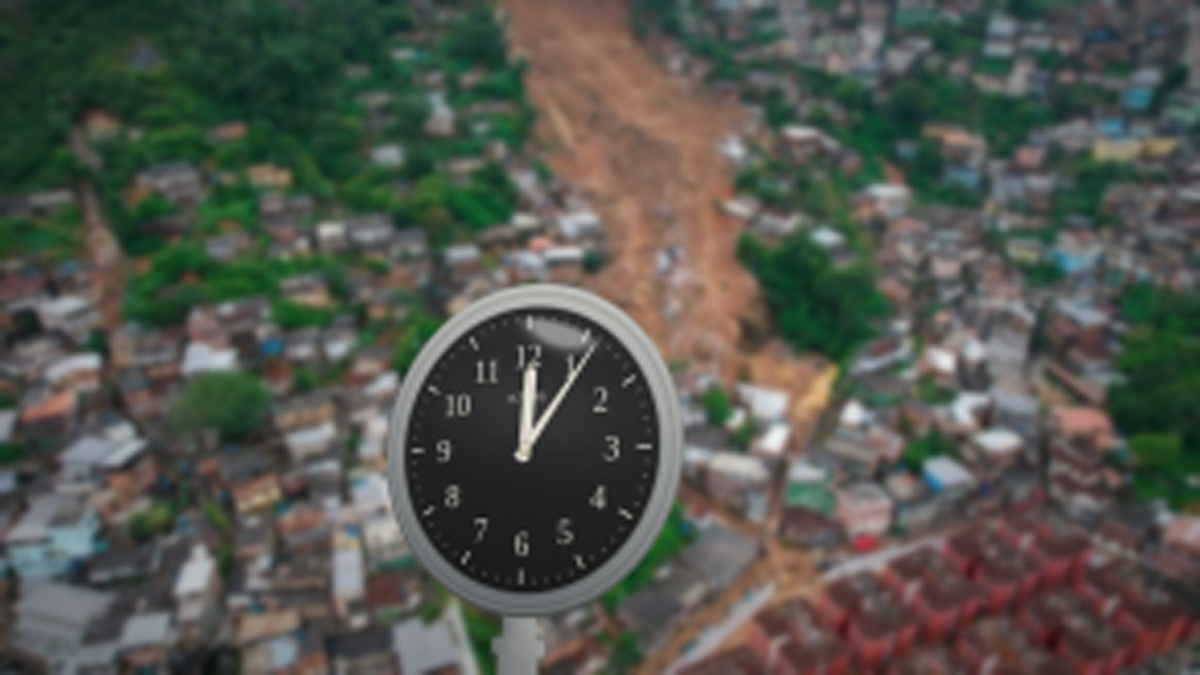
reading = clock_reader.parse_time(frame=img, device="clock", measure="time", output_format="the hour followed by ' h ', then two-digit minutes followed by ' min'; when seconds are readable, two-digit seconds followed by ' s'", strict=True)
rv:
12 h 06 min
